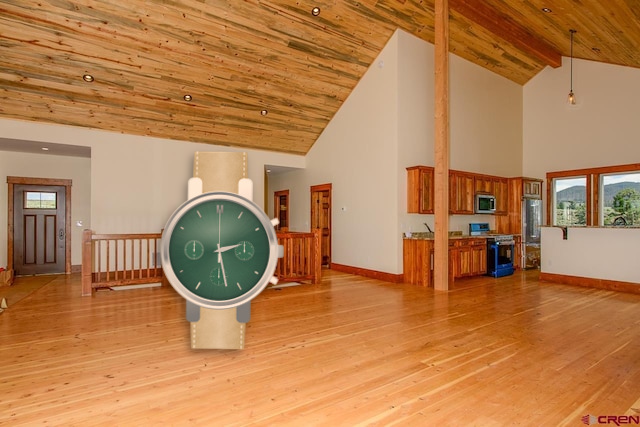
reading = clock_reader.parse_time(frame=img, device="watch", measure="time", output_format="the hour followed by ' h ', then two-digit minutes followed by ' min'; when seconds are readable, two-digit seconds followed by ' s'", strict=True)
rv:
2 h 28 min
